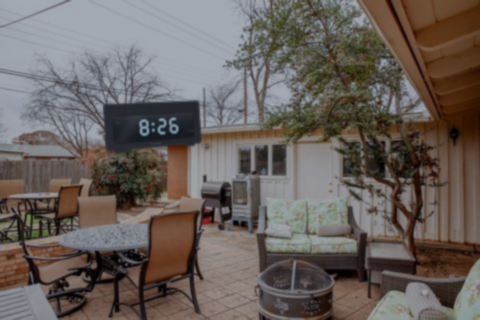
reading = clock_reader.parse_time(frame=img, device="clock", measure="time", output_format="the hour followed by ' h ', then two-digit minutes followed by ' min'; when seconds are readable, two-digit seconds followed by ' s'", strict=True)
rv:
8 h 26 min
